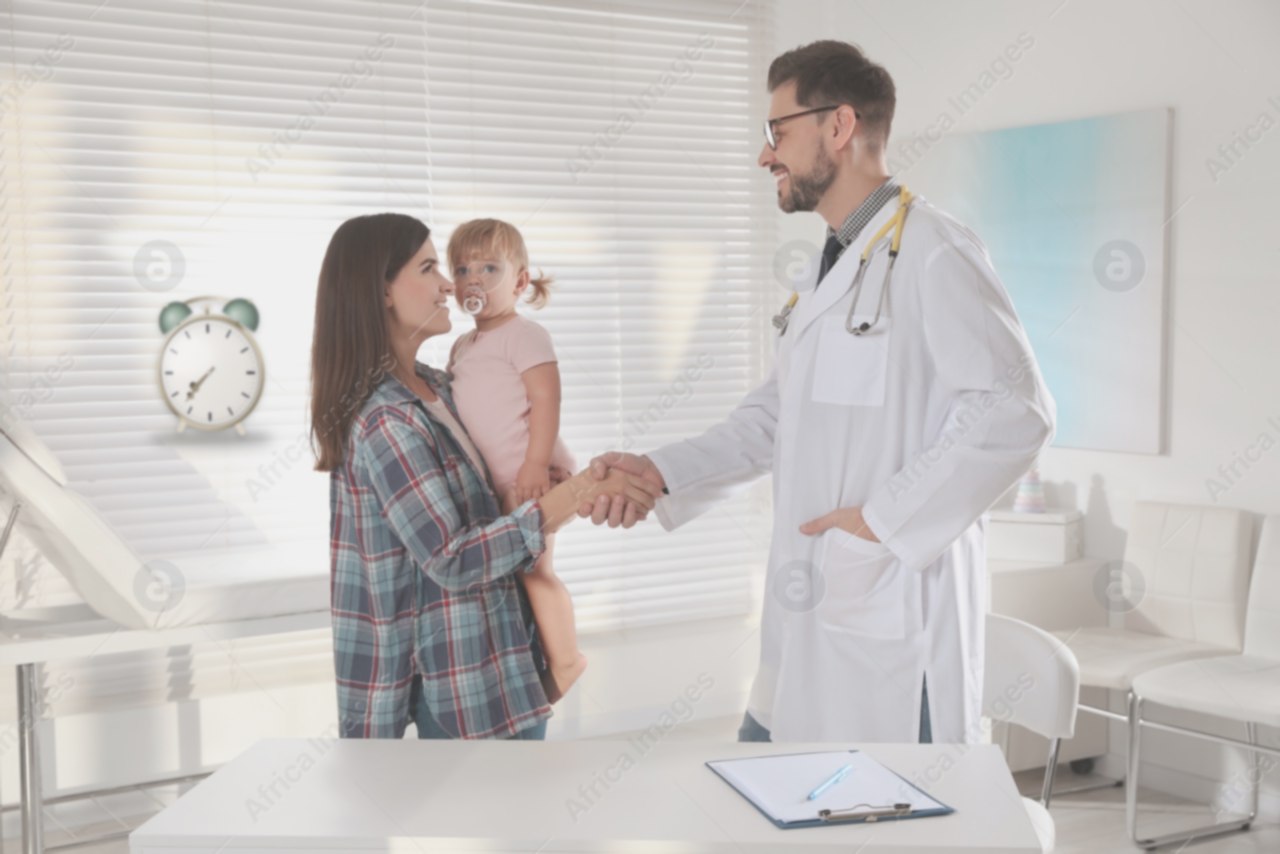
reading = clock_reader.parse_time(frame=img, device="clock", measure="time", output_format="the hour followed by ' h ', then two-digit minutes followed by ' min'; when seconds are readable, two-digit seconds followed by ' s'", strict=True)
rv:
7 h 37 min
